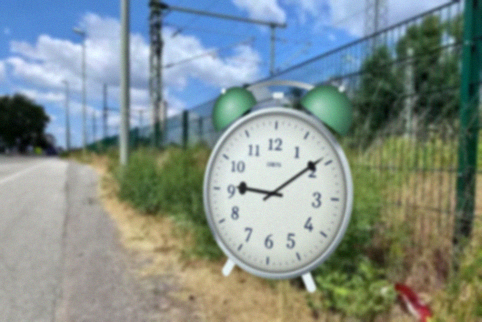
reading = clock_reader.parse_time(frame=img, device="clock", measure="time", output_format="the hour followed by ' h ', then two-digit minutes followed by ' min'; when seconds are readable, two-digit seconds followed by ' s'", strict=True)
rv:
9 h 09 min
